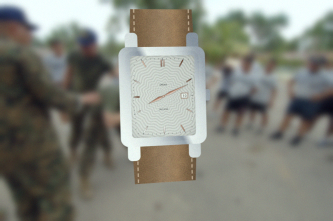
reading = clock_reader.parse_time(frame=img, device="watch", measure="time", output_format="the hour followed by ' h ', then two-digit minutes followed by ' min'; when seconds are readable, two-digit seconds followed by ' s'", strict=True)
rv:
8 h 11 min
